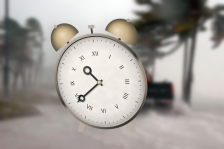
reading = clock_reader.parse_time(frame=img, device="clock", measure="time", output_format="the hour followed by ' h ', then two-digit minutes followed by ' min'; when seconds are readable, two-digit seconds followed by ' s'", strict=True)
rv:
10 h 39 min
